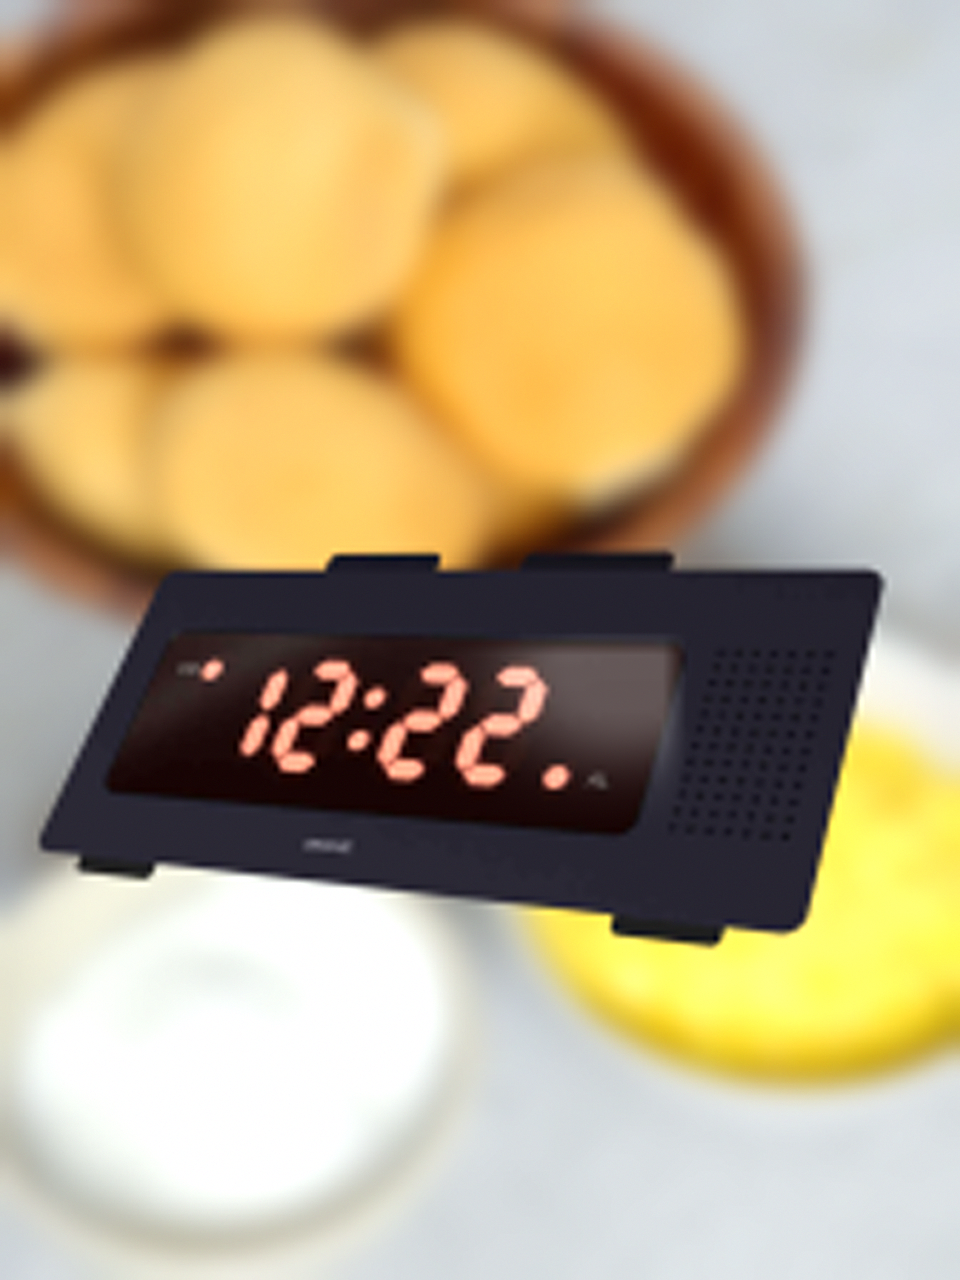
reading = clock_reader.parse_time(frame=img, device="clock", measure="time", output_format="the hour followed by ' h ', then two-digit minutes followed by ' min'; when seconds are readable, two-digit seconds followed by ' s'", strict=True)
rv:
12 h 22 min
